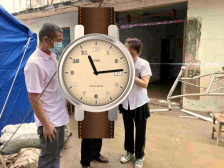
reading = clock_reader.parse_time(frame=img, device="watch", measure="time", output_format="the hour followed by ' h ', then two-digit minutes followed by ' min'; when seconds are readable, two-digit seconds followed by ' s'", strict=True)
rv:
11 h 14 min
